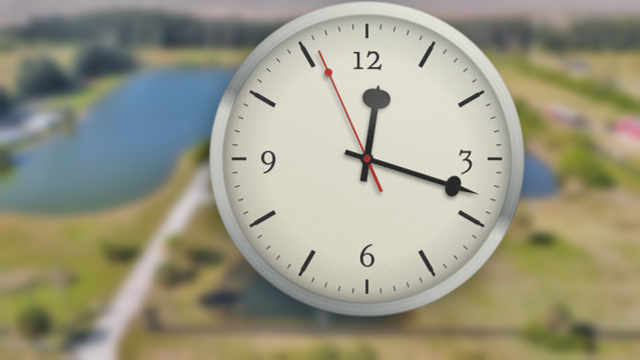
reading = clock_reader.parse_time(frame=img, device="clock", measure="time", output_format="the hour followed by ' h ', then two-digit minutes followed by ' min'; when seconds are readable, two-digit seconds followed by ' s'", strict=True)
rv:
12 h 17 min 56 s
